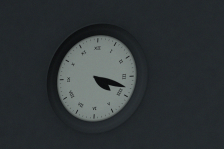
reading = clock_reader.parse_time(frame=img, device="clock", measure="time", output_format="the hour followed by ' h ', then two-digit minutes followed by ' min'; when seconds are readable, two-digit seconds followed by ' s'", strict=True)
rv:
4 h 18 min
